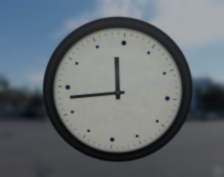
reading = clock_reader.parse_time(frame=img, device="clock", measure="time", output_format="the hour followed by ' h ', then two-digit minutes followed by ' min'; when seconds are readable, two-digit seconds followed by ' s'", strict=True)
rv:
11 h 43 min
